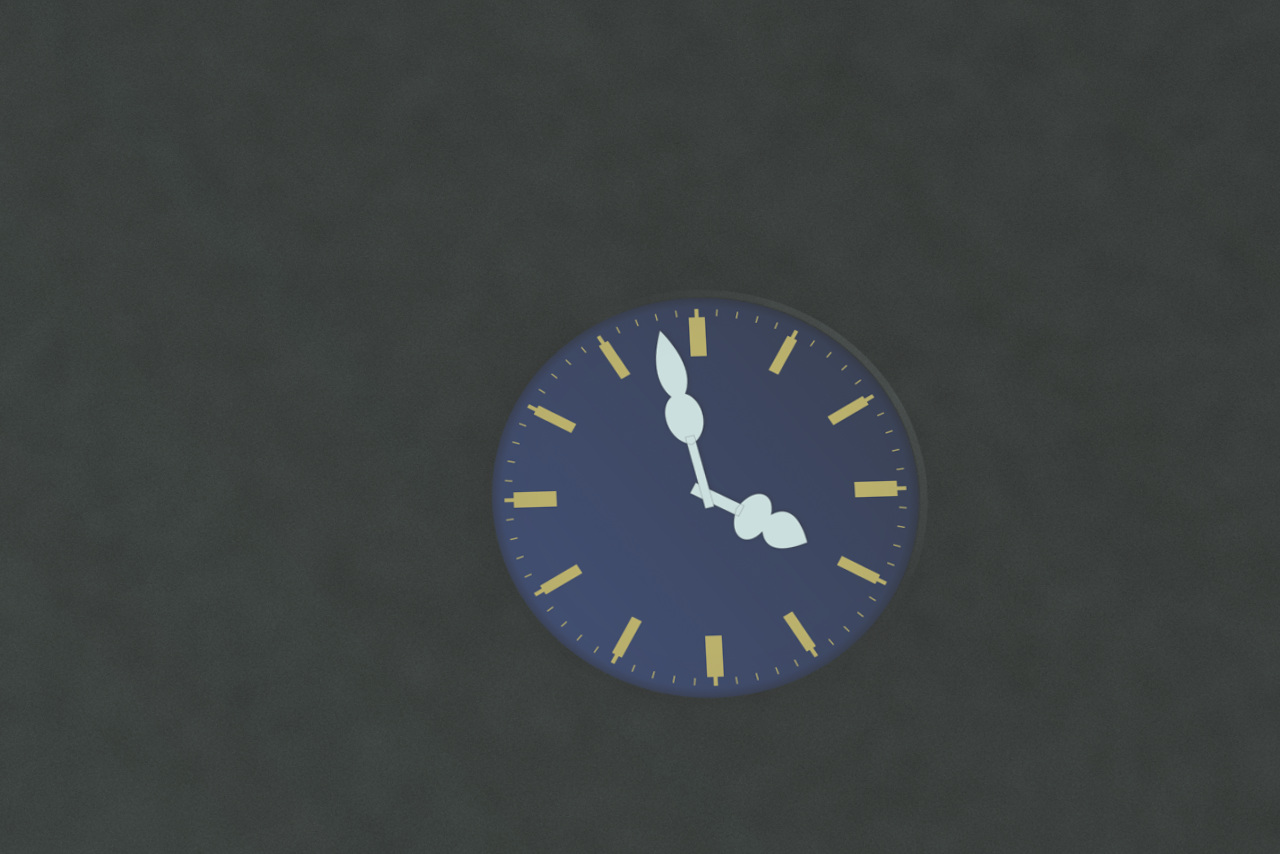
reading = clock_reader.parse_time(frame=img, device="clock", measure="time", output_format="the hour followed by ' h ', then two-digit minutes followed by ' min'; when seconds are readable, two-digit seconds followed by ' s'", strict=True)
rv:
3 h 58 min
